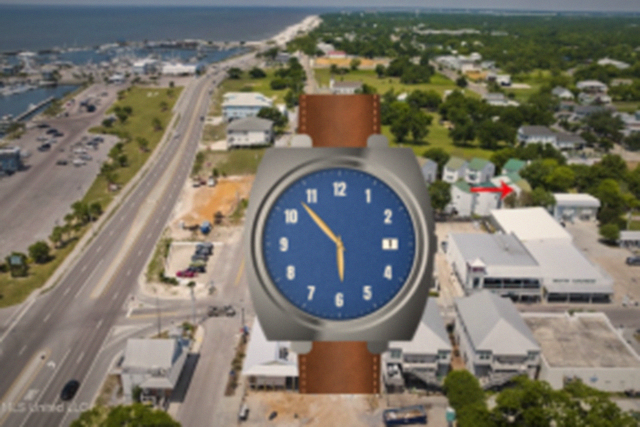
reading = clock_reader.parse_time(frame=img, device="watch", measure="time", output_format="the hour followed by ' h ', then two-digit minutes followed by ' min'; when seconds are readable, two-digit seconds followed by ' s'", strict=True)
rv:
5 h 53 min
